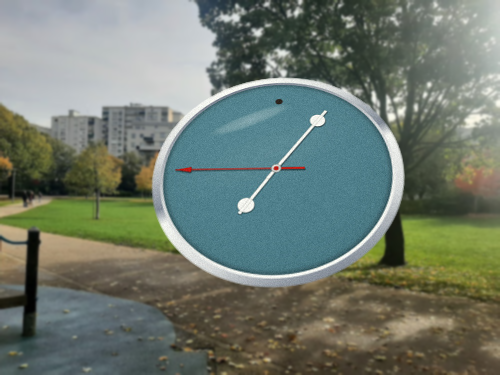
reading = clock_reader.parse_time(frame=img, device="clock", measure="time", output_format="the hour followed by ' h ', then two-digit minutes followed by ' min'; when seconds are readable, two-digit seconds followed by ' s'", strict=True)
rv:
7 h 05 min 45 s
